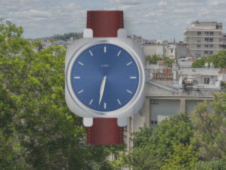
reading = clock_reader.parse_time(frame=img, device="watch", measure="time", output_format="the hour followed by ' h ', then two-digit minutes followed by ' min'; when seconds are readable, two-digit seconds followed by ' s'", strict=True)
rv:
6 h 32 min
